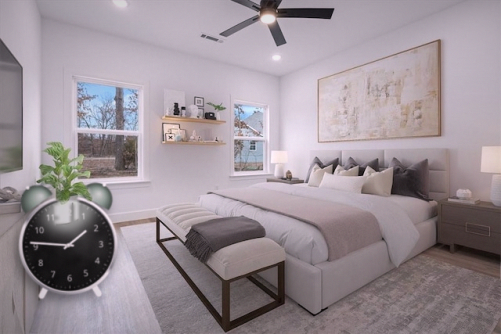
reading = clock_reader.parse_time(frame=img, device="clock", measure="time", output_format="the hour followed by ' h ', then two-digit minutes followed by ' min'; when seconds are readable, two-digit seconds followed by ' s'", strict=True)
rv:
1 h 46 min
